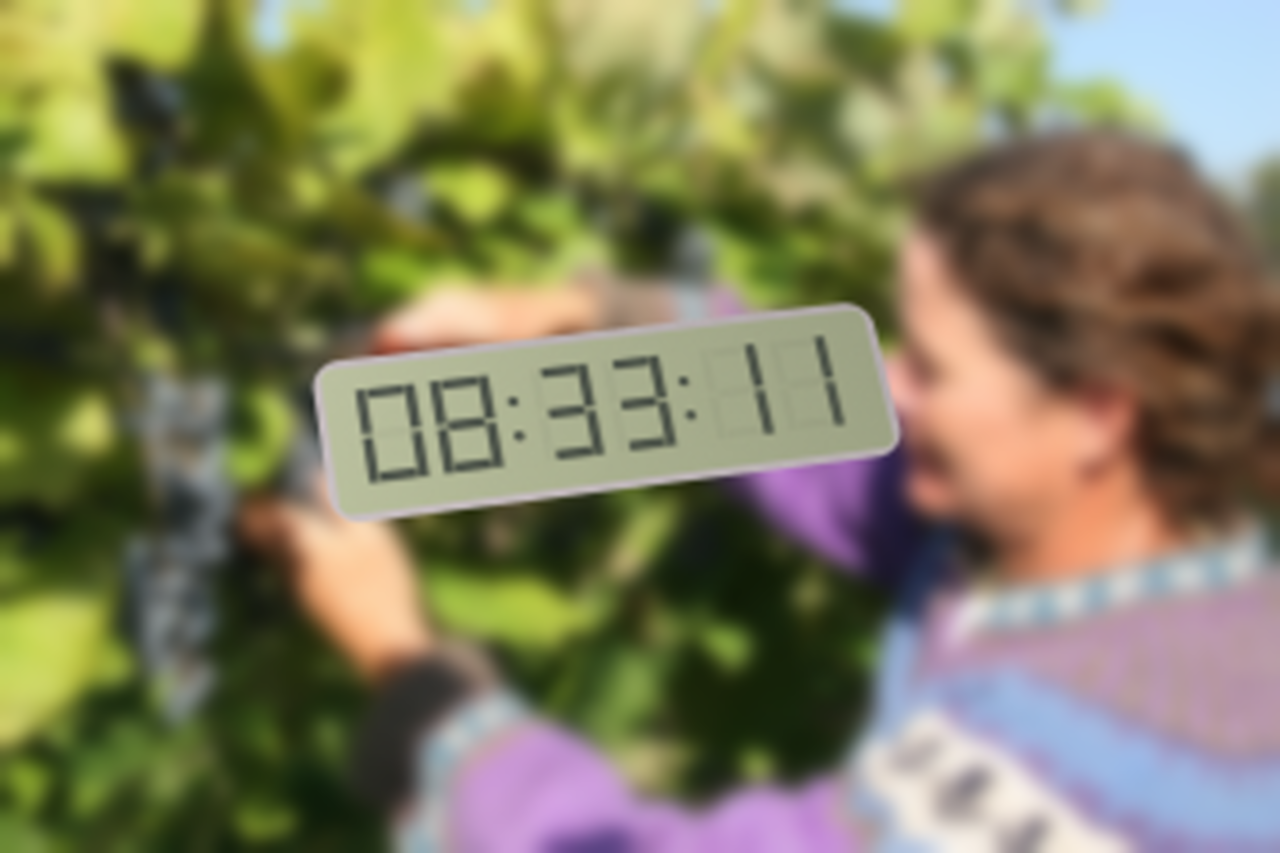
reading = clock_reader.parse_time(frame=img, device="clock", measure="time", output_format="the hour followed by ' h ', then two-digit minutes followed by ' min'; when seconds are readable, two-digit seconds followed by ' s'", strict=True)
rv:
8 h 33 min 11 s
